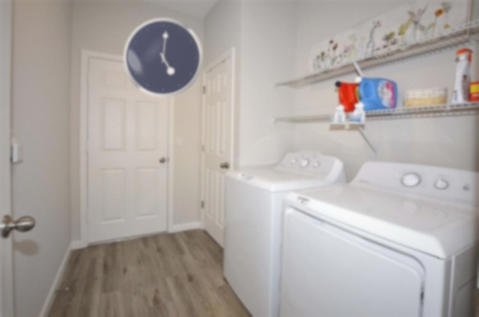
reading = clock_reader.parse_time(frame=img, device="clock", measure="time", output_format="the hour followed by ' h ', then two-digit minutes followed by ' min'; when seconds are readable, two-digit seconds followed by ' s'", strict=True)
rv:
5 h 01 min
